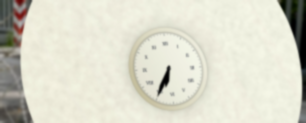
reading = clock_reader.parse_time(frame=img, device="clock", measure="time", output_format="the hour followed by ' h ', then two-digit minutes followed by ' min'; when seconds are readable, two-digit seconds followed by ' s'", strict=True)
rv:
6 h 35 min
